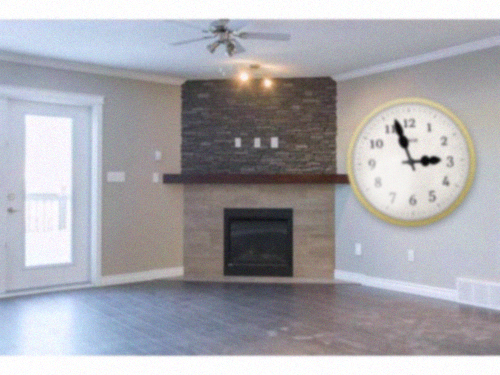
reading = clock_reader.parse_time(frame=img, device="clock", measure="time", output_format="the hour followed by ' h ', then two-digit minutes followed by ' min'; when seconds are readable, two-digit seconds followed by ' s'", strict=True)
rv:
2 h 57 min
